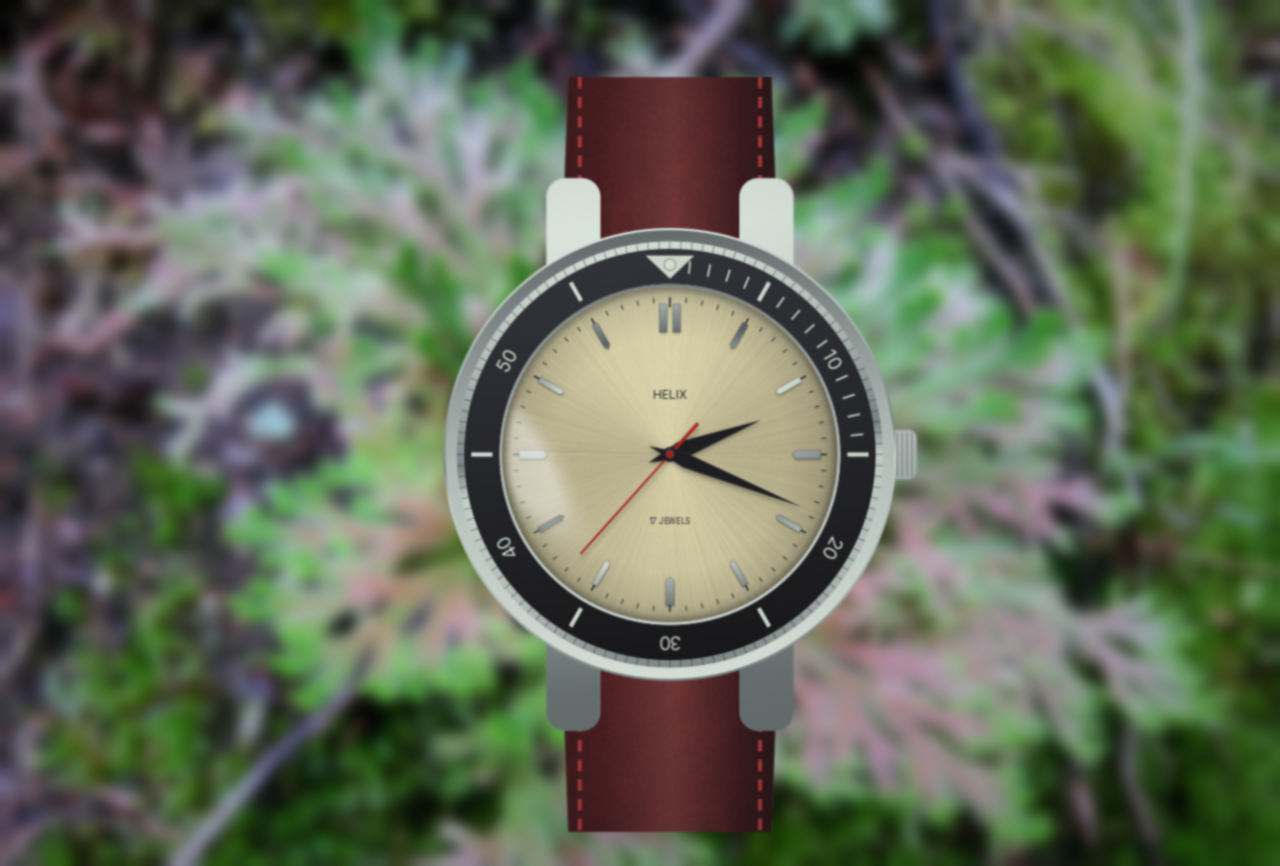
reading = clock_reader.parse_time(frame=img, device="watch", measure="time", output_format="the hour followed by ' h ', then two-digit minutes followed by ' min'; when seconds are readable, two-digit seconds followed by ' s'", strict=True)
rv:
2 h 18 min 37 s
